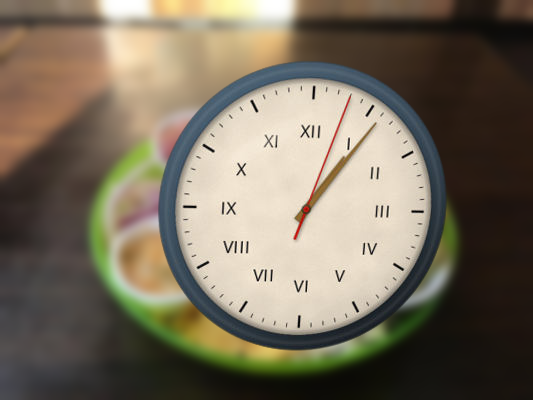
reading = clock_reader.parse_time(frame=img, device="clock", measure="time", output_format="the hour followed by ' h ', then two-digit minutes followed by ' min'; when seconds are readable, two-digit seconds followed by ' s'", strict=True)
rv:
1 h 06 min 03 s
